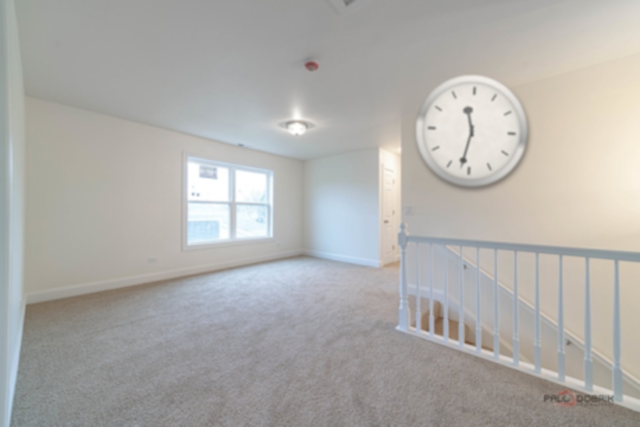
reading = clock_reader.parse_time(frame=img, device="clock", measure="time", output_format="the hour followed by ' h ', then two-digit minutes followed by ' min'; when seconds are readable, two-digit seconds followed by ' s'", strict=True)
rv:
11 h 32 min
